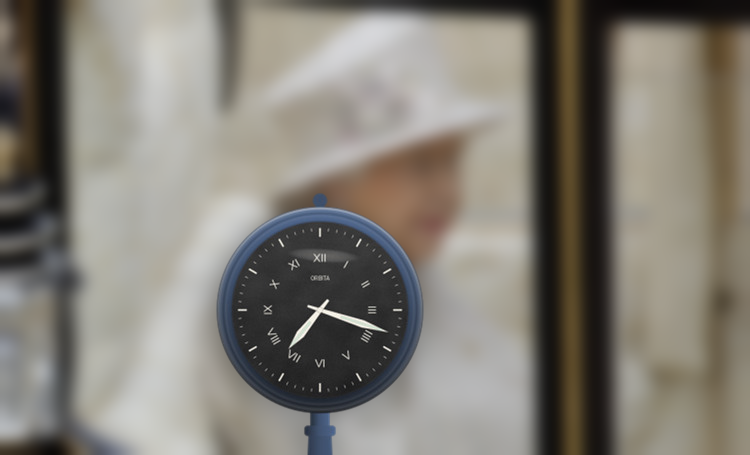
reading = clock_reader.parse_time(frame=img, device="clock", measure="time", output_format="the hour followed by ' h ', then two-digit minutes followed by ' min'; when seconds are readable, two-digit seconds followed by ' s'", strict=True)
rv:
7 h 18 min
